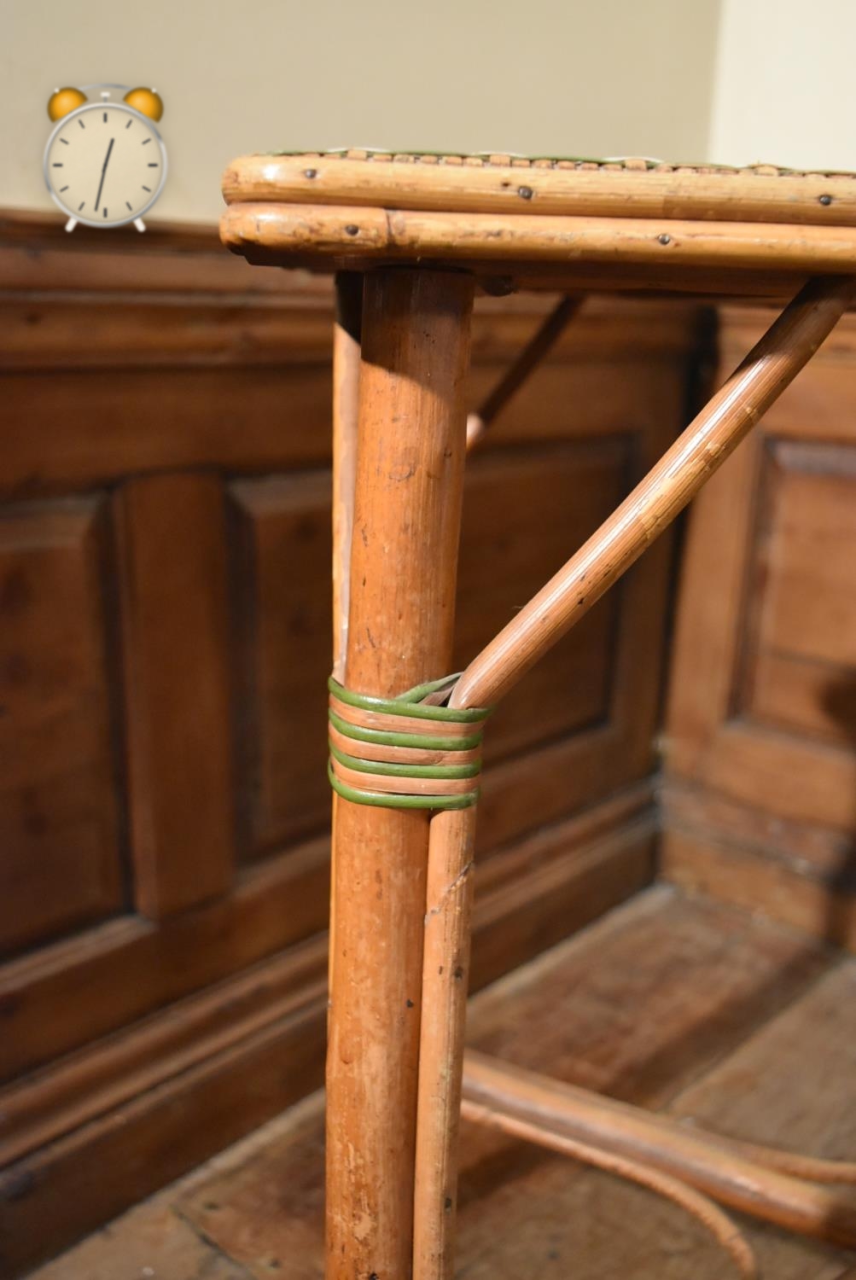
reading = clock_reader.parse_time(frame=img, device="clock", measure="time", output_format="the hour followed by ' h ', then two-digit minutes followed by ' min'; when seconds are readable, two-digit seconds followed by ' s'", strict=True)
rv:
12 h 32 min
